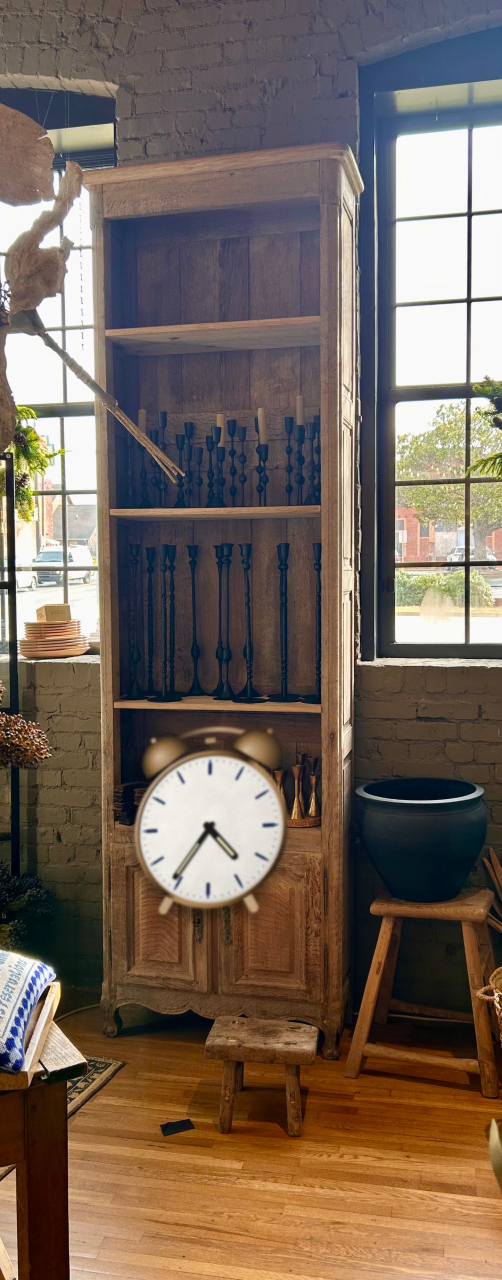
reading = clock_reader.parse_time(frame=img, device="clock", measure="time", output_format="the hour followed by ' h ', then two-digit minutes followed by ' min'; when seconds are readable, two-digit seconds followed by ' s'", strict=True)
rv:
4 h 36 min
